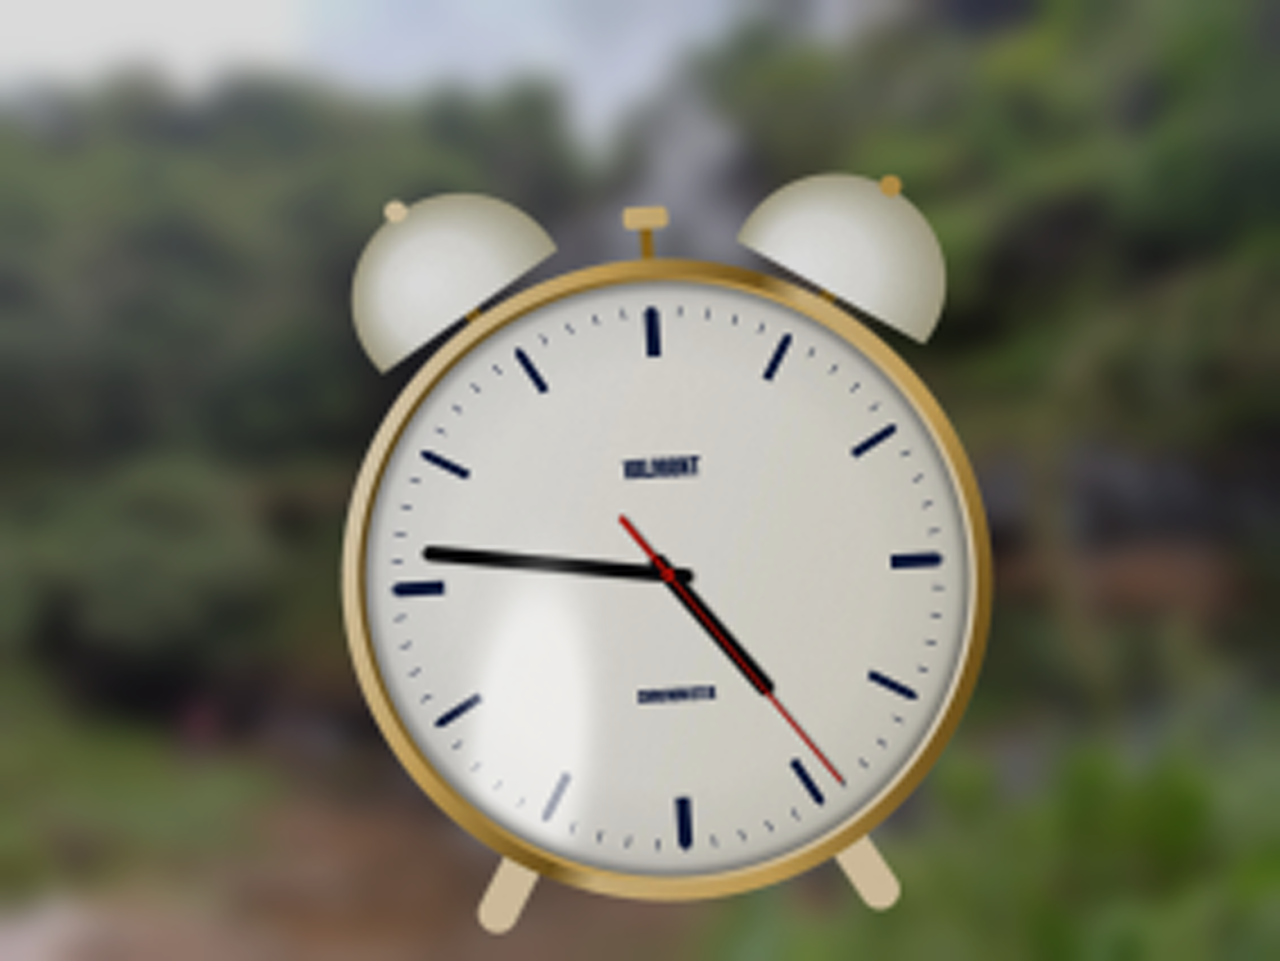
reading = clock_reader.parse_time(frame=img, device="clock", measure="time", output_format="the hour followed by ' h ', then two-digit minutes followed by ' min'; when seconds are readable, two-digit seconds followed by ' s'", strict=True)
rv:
4 h 46 min 24 s
